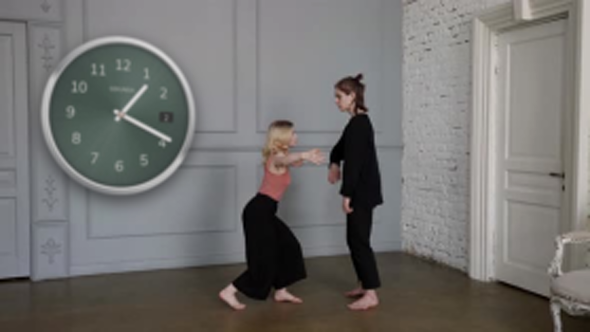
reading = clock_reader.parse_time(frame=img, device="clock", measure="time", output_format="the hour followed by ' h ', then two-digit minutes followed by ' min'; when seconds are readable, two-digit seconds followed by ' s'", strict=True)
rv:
1 h 19 min
